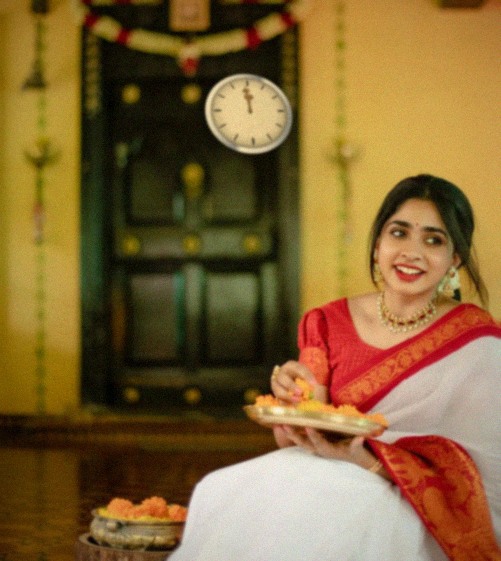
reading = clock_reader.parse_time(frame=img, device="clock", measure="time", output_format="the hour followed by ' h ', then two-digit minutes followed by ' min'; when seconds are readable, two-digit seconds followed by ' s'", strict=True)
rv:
11 h 59 min
